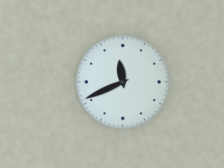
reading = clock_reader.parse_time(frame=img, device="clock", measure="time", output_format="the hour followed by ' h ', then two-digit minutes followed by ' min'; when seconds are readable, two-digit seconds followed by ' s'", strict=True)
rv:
11 h 41 min
